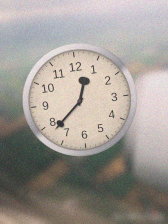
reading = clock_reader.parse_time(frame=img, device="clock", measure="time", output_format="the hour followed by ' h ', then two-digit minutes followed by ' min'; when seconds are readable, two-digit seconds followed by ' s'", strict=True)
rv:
12 h 38 min
